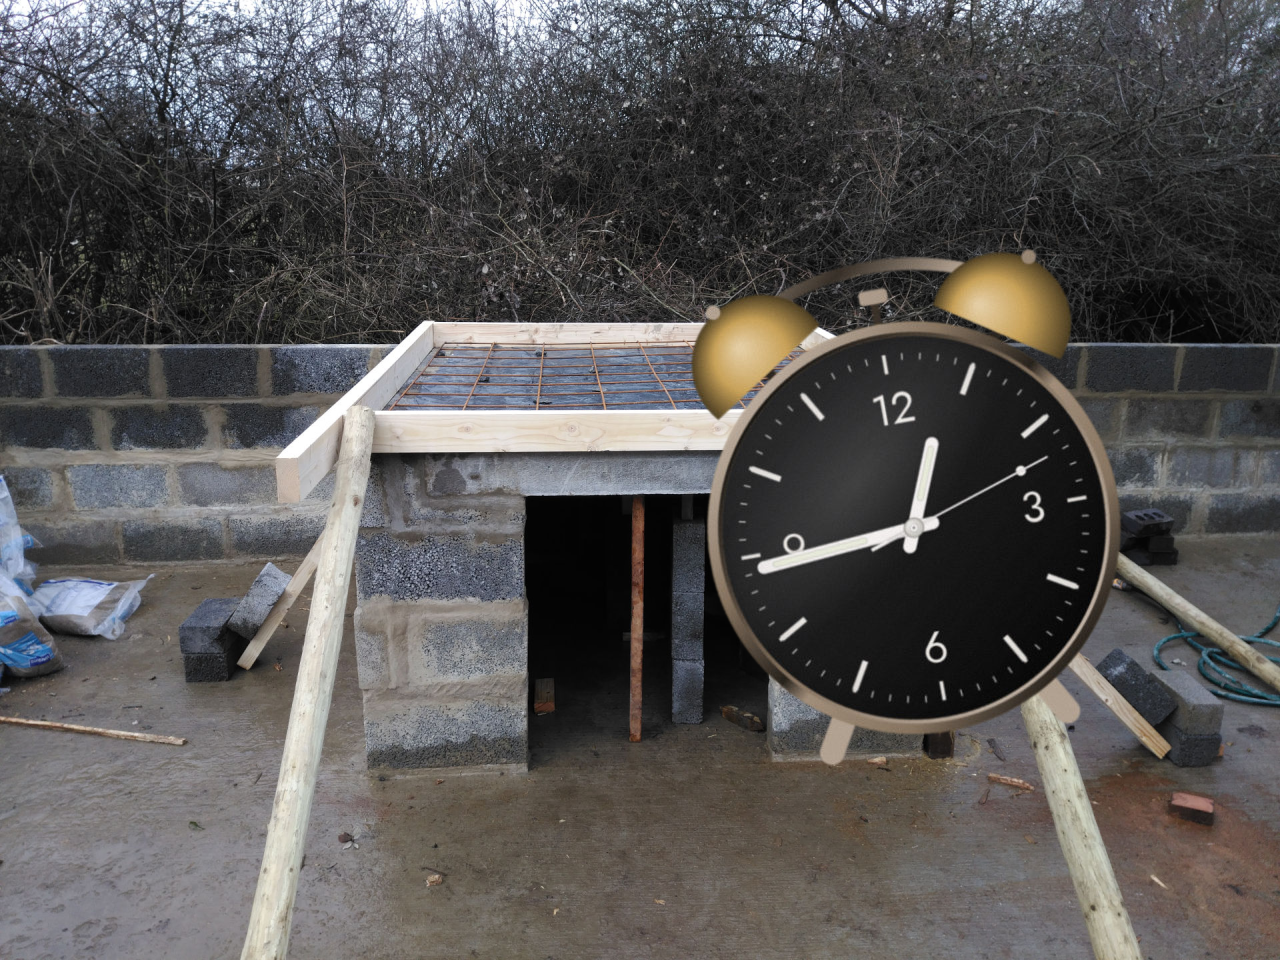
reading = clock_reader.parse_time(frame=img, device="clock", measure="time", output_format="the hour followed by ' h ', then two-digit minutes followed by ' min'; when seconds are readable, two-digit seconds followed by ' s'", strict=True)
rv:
12 h 44 min 12 s
